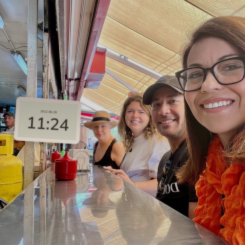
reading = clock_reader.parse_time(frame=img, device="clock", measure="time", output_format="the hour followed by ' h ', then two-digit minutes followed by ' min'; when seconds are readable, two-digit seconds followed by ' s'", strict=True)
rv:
11 h 24 min
